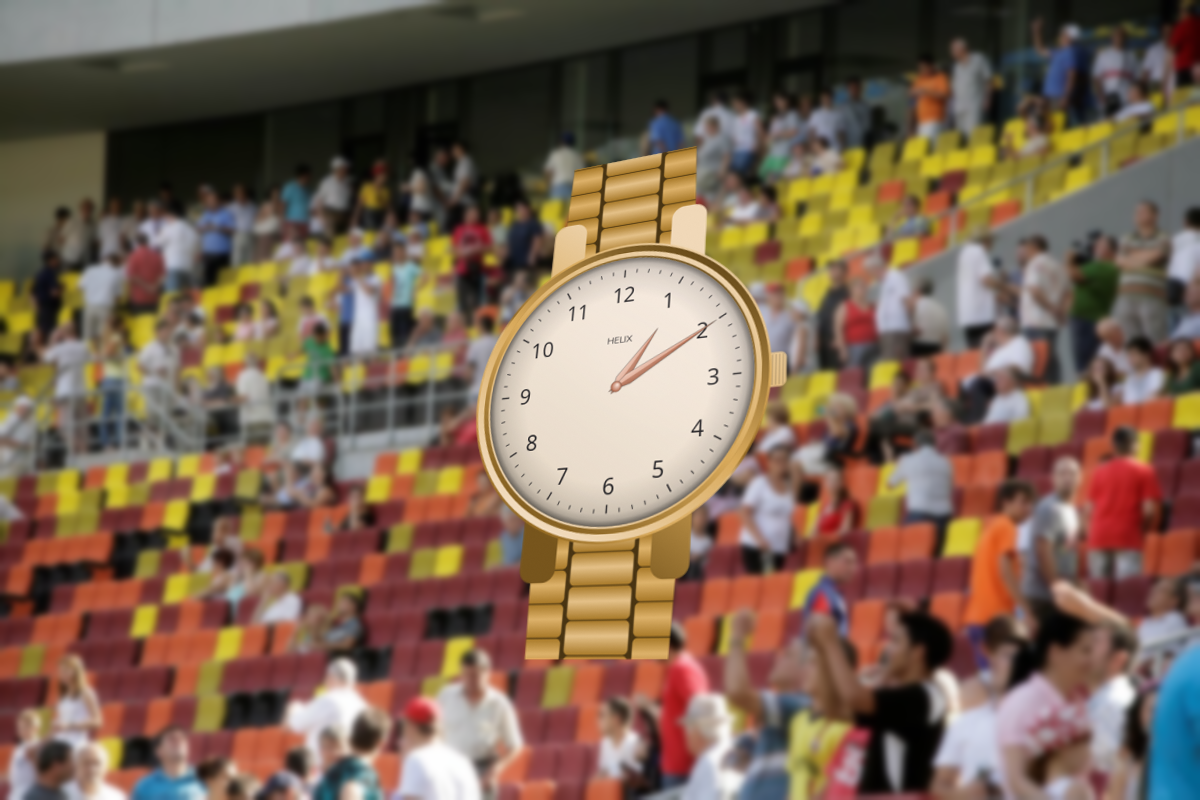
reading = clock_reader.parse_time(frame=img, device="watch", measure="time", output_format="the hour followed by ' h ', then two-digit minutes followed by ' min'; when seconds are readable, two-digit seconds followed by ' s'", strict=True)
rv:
1 h 10 min
